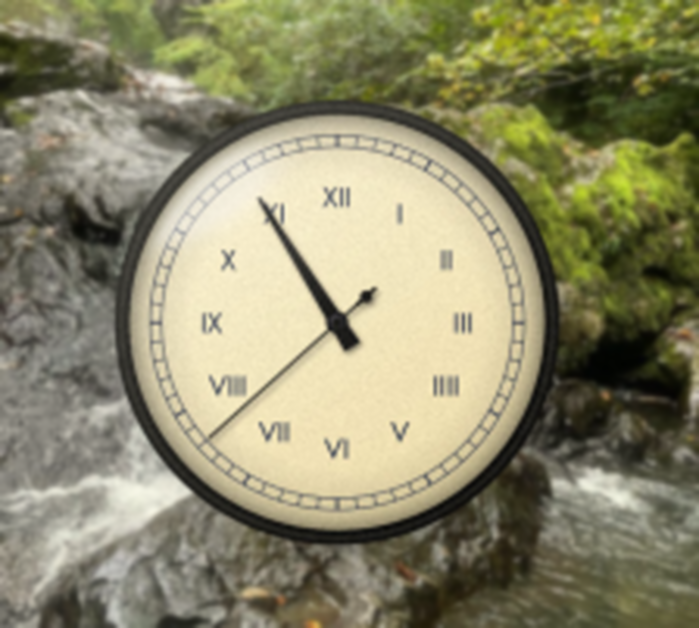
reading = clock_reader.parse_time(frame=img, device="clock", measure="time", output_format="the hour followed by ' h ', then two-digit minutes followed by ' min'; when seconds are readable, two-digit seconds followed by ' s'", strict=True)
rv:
10 h 54 min 38 s
